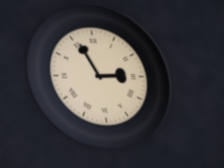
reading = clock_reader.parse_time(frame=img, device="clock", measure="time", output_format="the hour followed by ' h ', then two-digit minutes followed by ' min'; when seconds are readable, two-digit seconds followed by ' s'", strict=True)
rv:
2 h 56 min
